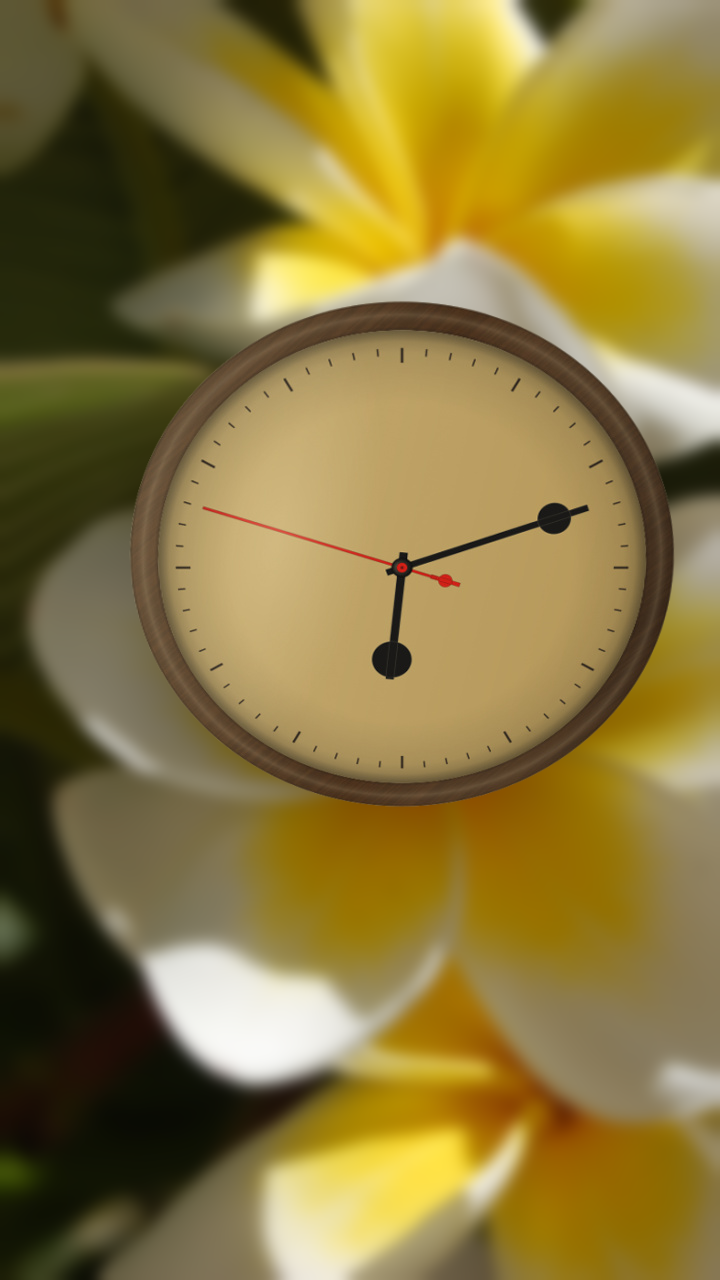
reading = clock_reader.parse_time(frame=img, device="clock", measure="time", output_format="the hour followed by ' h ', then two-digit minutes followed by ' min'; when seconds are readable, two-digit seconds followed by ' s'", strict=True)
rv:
6 h 11 min 48 s
